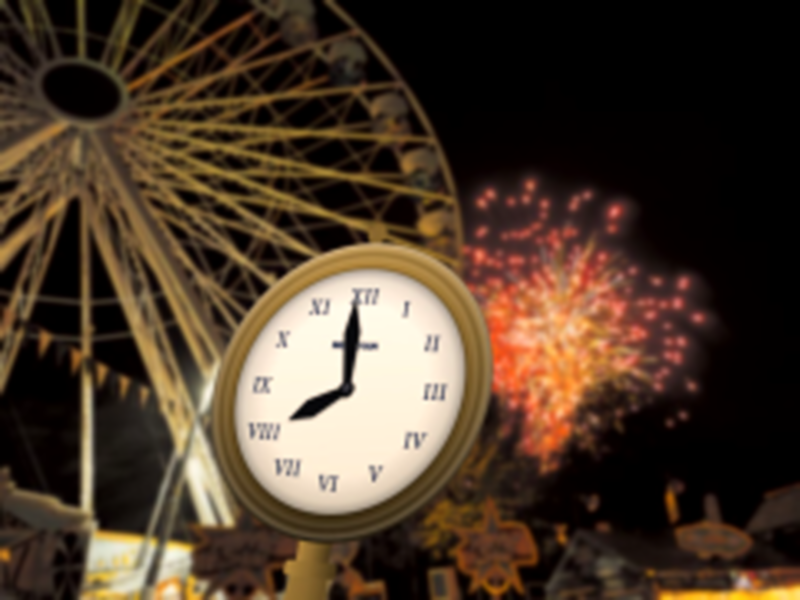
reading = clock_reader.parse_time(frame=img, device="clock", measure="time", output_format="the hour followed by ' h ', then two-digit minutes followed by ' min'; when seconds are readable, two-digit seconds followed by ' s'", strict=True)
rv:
7 h 59 min
